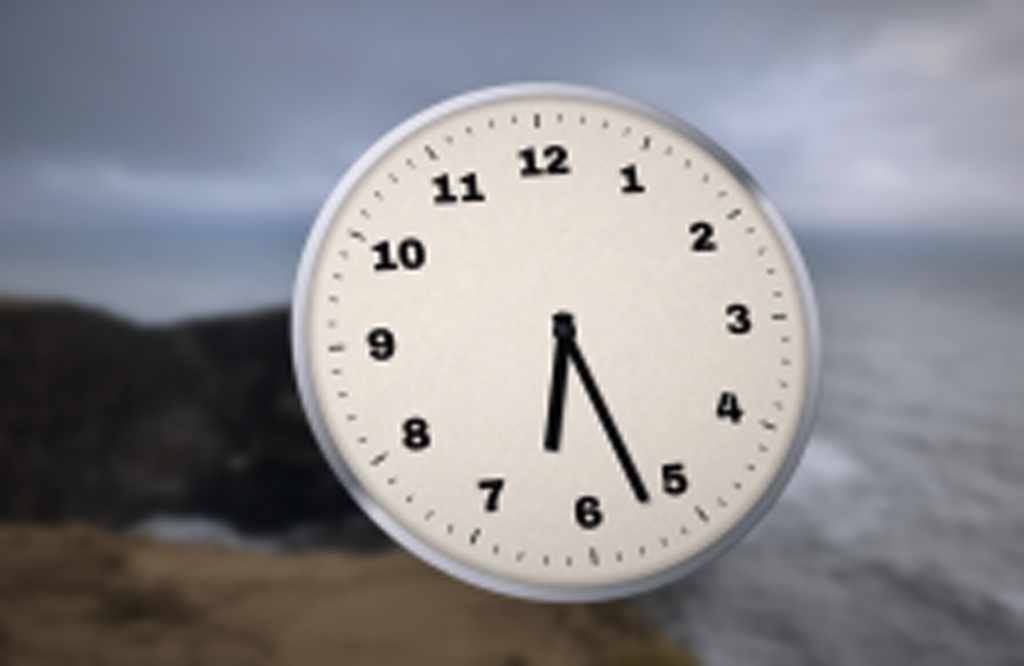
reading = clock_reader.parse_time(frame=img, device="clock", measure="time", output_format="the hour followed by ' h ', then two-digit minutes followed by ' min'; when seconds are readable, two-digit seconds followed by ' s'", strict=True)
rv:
6 h 27 min
